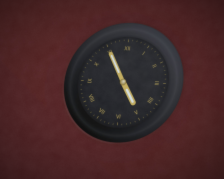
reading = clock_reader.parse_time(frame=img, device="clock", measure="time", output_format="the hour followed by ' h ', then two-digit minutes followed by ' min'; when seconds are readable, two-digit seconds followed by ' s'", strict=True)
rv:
4 h 55 min
